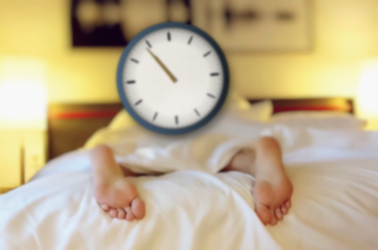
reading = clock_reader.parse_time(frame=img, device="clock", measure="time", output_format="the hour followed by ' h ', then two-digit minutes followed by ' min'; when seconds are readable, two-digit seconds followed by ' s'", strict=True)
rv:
10 h 54 min
